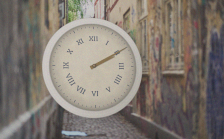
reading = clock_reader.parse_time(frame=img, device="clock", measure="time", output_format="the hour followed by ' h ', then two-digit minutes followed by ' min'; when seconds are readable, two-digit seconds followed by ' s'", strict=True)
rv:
2 h 10 min
